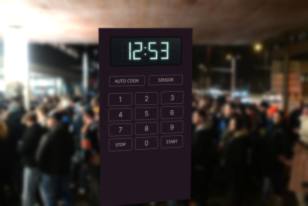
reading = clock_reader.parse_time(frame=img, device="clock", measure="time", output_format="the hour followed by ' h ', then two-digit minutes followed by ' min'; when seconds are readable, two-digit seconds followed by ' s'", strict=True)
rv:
12 h 53 min
